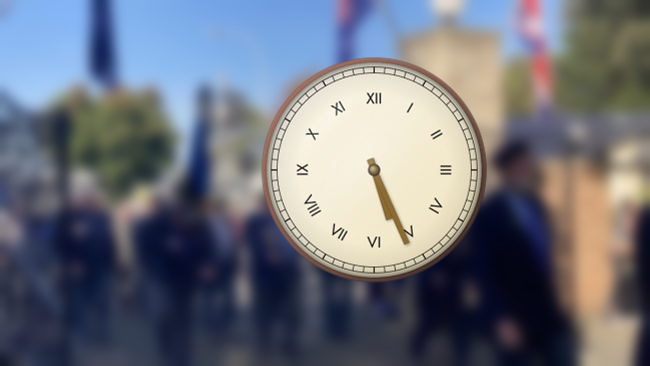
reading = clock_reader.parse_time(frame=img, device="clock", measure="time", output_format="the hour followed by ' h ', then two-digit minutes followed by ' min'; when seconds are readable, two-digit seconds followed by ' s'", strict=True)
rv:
5 h 26 min
